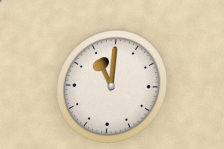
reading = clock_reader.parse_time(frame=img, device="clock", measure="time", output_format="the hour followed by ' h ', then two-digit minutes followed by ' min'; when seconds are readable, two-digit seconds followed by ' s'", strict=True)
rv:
11 h 00 min
